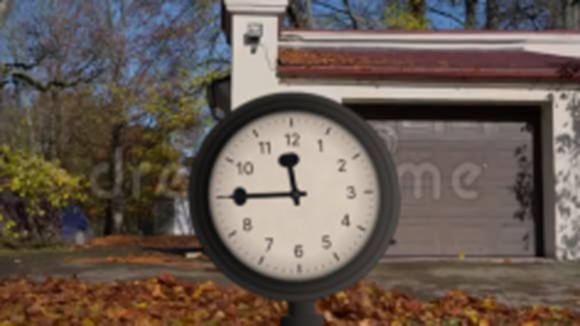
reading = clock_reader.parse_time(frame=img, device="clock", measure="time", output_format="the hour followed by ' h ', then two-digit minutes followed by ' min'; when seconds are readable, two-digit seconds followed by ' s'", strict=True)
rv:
11 h 45 min
